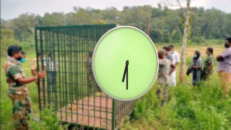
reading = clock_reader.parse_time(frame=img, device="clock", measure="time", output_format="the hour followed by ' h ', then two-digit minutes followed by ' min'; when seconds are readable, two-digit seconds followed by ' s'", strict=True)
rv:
6 h 30 min
